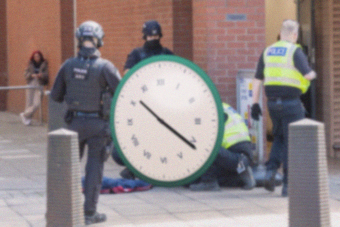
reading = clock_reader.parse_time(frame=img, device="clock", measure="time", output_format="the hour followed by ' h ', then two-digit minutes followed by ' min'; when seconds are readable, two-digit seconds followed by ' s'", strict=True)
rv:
10 h 21 min
